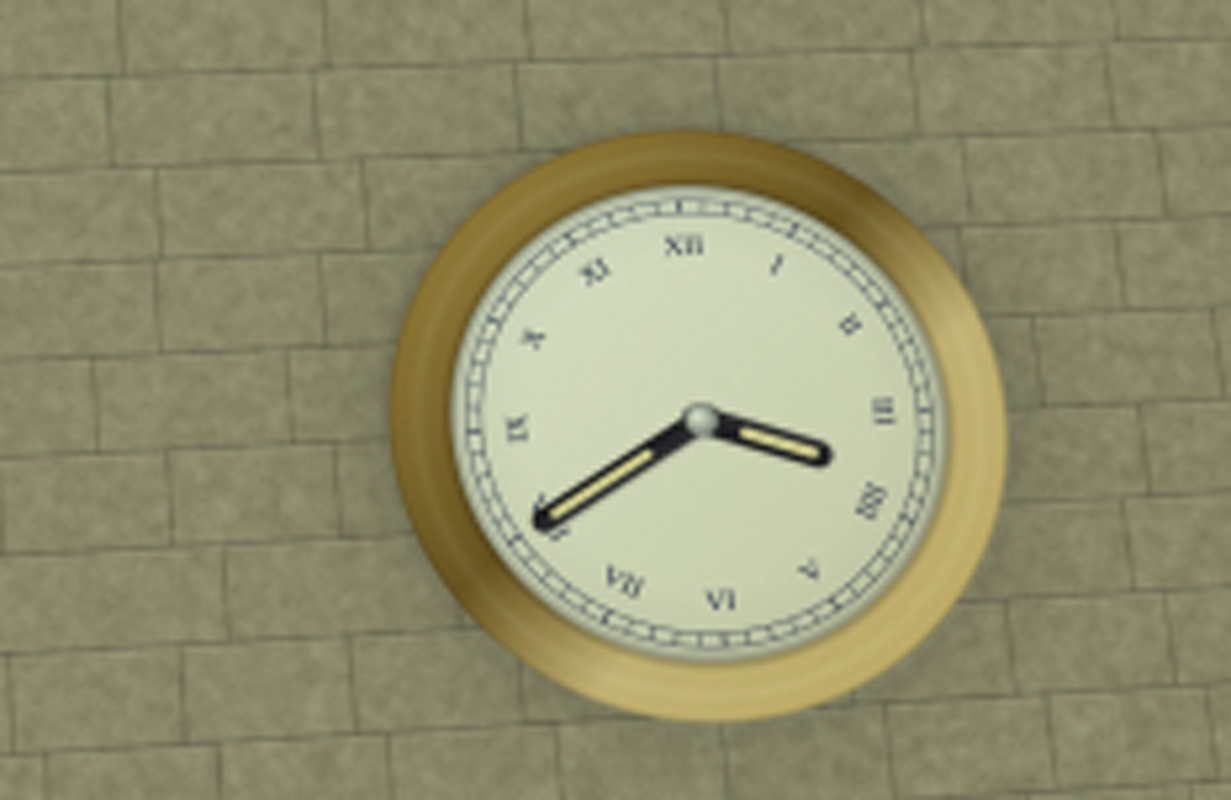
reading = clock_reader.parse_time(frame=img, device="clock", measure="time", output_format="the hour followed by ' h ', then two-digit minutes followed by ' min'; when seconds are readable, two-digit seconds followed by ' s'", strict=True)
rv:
3 h 40 min
